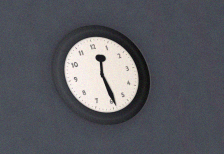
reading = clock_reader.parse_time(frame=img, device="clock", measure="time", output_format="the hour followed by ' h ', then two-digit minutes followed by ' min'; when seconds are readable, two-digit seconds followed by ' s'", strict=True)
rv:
12 h 29 min
